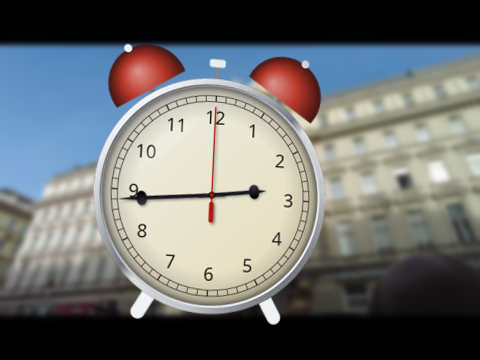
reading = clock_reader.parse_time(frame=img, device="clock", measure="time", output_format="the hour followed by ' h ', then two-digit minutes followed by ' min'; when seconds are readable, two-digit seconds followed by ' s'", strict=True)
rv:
2 h 44 min 00 s
